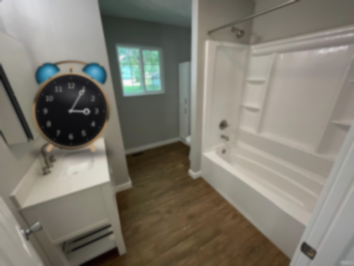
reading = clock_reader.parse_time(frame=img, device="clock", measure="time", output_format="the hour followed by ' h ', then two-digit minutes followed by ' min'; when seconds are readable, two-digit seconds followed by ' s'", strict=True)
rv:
3 h 05 min
